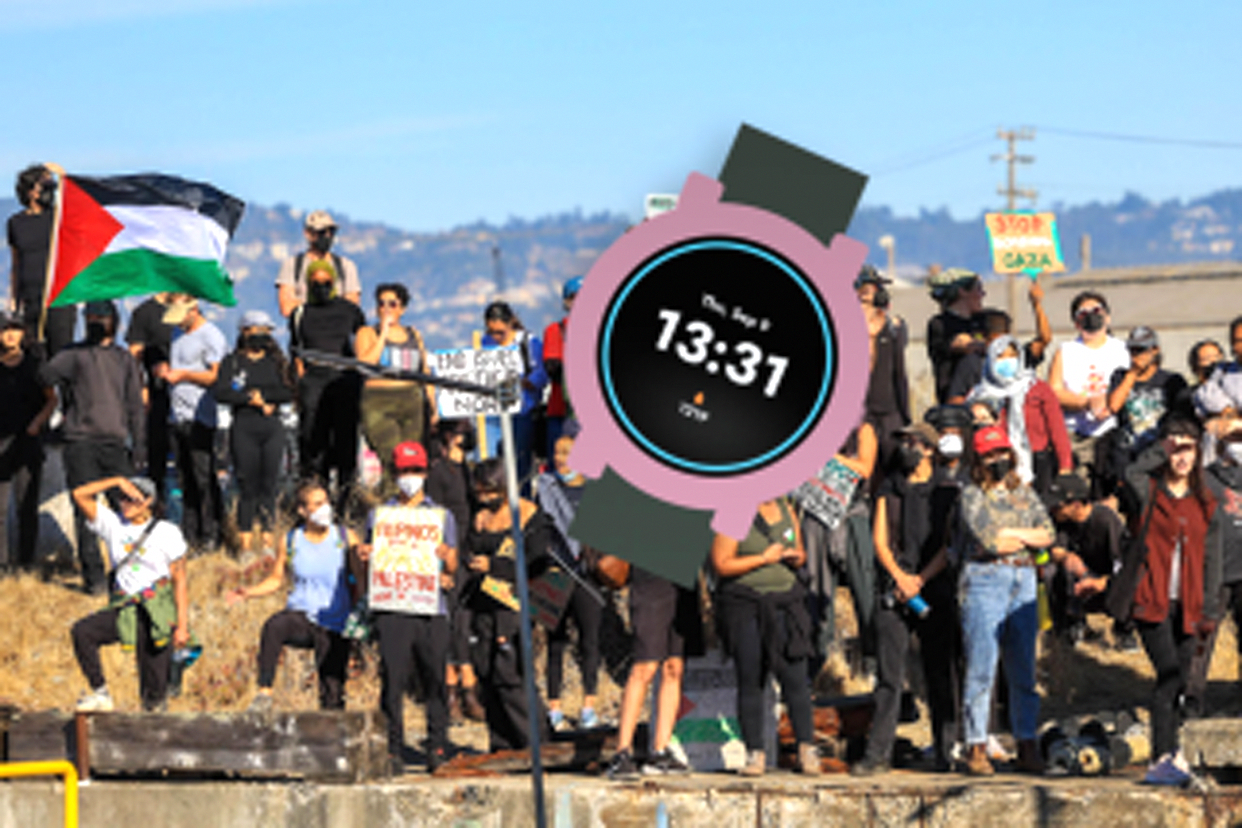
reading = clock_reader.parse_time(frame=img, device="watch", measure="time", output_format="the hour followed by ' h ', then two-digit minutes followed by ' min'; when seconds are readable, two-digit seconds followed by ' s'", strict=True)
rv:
13 h 31 min
